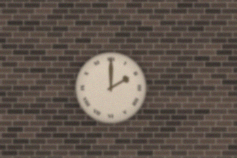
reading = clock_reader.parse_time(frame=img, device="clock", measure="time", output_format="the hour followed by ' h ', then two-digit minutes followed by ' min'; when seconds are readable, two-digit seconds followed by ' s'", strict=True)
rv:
2 h 00 min
